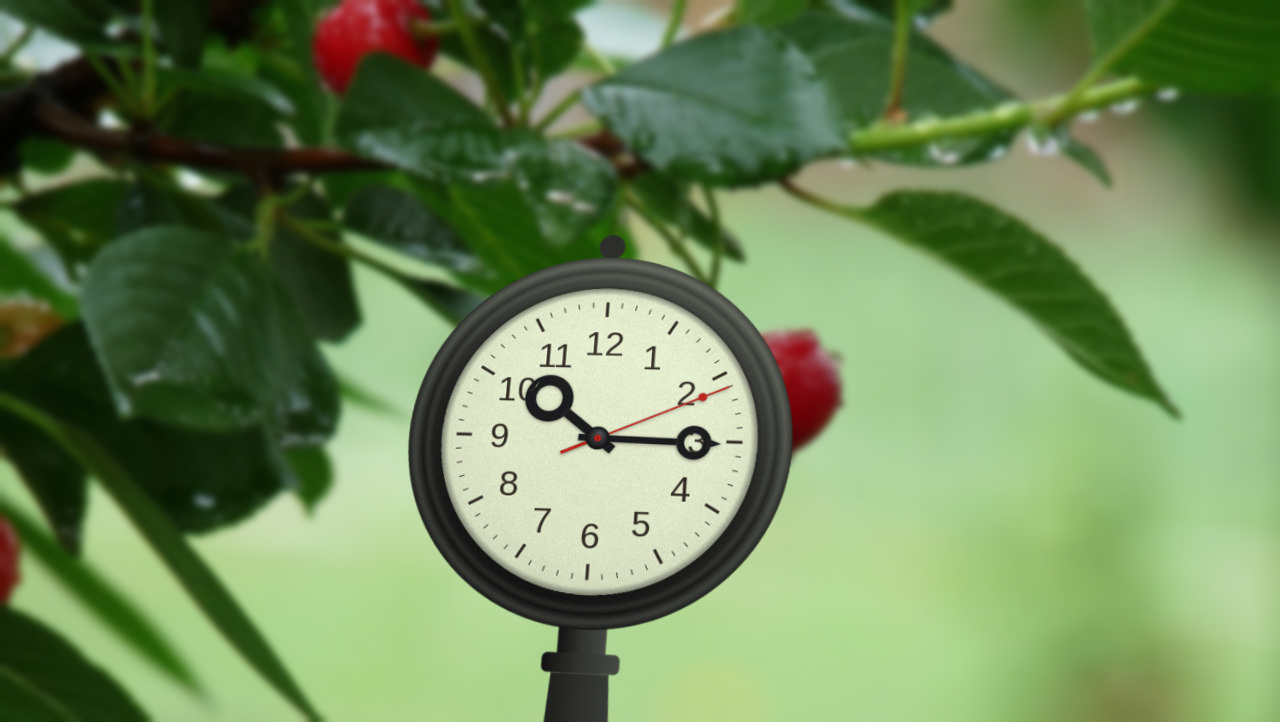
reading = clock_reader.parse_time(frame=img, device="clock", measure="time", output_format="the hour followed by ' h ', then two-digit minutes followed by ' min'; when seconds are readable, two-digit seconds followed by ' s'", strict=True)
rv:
10 h 15 min 11 s
